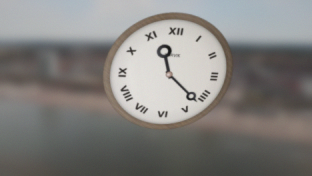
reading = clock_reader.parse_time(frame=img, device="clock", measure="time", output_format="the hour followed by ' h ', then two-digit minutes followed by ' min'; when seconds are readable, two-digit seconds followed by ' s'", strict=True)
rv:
11 h 22 min
